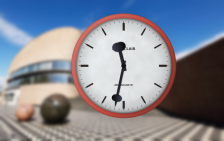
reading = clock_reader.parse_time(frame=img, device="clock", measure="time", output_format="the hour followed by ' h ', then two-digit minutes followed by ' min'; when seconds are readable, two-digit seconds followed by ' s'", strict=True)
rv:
11 h 32 min
